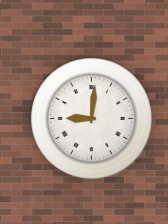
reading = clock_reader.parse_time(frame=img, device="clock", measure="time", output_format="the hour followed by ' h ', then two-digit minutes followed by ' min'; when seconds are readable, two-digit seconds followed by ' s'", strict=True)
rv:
9 h 01 min
